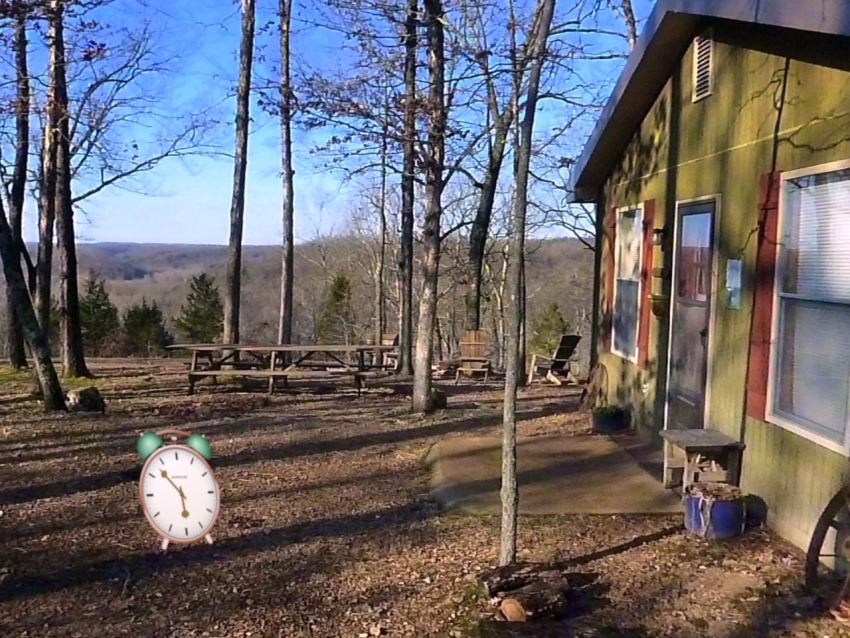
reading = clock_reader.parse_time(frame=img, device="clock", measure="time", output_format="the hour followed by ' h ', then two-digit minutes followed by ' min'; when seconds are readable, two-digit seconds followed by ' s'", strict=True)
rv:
5 h 53 min
